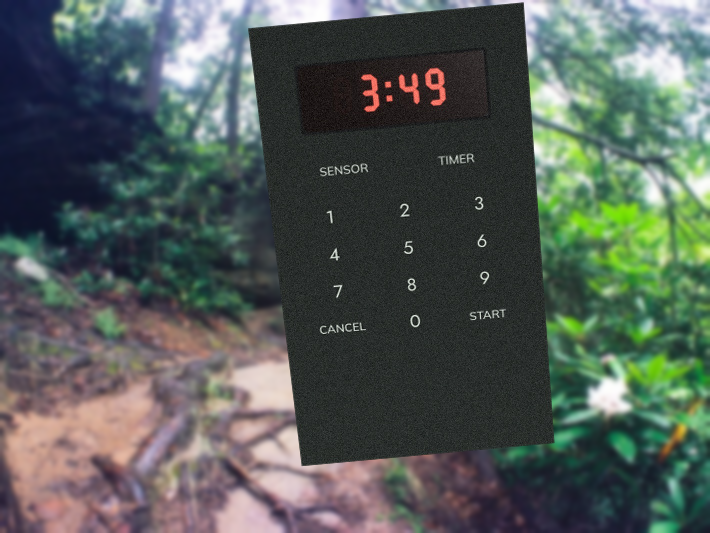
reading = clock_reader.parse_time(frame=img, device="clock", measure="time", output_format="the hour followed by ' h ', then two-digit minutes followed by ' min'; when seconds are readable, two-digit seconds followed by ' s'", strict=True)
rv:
3 h 49 min
